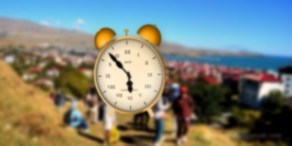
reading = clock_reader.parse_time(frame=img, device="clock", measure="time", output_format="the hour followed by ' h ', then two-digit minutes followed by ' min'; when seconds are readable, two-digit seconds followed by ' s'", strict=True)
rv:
5 h 53 min
